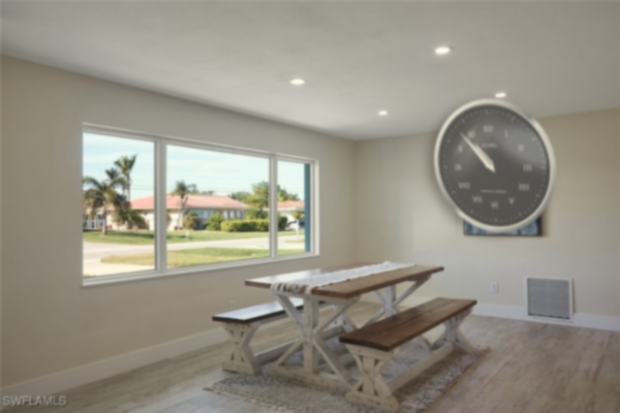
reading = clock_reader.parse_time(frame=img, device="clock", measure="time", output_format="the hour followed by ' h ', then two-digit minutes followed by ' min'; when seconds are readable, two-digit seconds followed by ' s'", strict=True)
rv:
10 h 53 min
